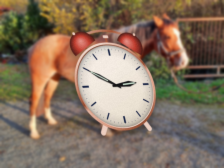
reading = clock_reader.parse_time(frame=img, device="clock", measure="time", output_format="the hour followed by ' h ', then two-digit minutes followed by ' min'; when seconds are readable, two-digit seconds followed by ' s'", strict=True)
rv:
2 h 50 min
